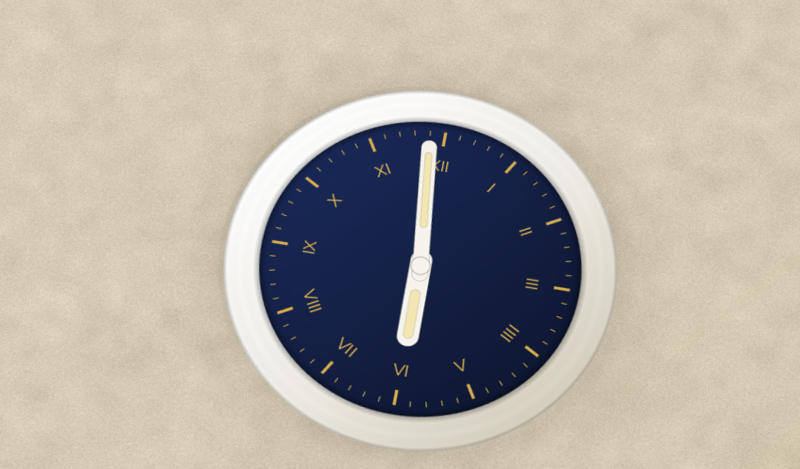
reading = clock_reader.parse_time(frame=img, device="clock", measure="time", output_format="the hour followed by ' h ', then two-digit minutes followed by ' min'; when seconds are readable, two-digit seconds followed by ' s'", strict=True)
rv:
5 h 59 min
